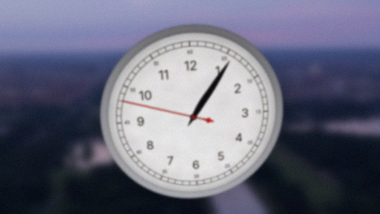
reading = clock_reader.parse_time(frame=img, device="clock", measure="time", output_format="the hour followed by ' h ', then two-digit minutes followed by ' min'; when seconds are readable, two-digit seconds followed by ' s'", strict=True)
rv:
1 h 05 min 48 s
